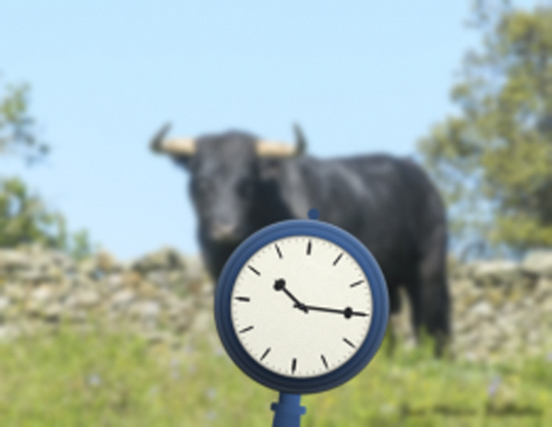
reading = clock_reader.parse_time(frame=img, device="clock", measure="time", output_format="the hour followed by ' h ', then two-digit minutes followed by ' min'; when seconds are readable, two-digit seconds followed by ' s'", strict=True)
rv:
10 h 15 min
